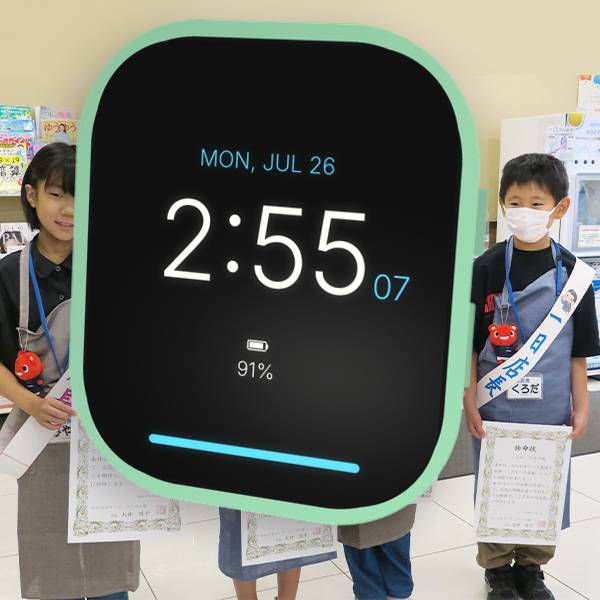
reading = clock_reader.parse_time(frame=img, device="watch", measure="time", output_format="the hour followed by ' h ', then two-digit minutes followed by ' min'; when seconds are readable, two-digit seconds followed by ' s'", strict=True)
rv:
2 h 55 min 07 s
